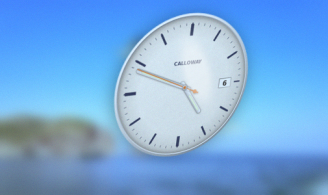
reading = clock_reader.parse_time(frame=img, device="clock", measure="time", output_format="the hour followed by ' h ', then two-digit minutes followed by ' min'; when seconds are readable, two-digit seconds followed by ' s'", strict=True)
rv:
4 h 48 min 49 s
